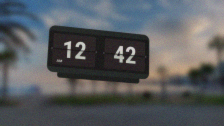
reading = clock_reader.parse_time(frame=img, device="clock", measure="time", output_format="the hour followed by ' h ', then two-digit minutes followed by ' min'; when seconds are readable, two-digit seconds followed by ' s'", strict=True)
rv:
12 h 42 min
